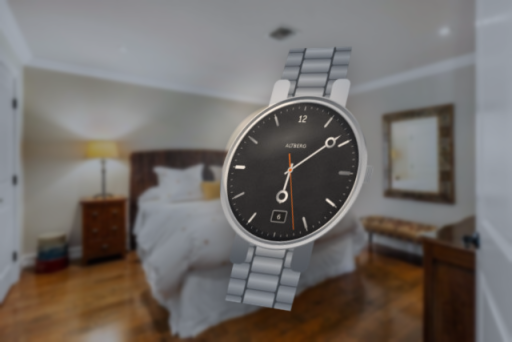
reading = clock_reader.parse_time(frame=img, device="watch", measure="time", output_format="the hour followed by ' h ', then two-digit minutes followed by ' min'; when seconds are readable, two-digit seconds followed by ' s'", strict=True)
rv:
6 h 08 min 27 s
